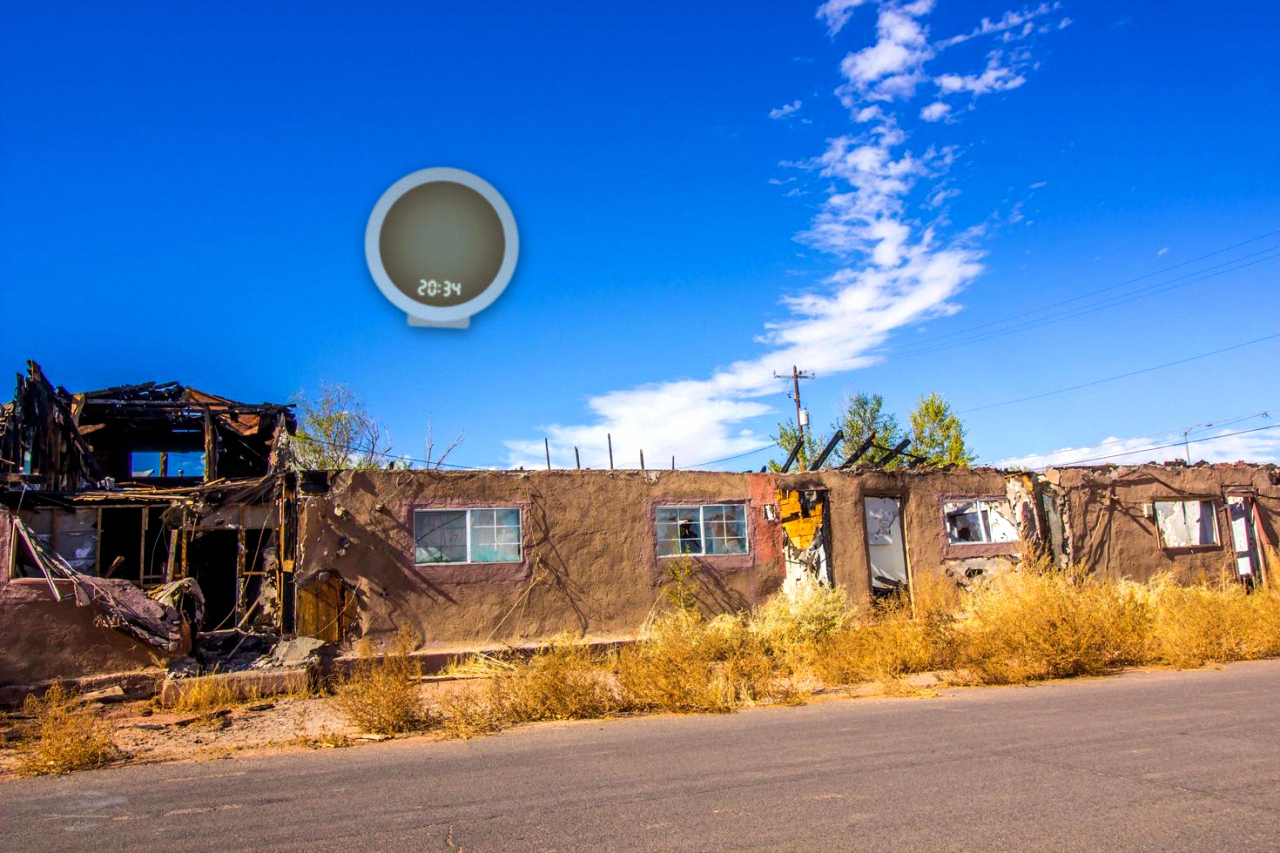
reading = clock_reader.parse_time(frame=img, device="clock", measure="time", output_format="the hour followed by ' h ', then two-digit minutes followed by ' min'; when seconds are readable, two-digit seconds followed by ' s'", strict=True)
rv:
20 h 34 min
